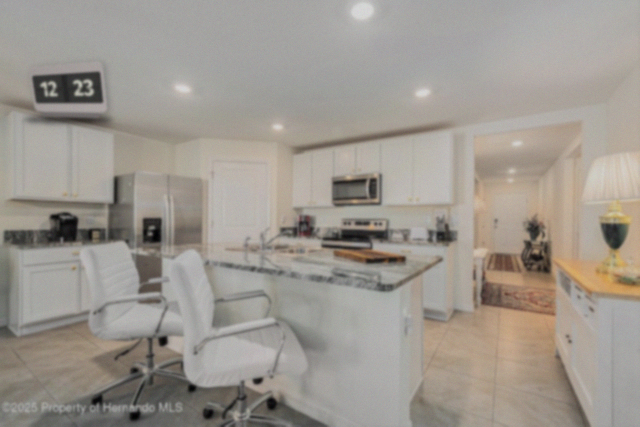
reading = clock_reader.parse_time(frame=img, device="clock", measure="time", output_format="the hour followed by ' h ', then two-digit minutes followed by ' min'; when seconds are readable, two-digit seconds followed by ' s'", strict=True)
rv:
12 h 23 min
